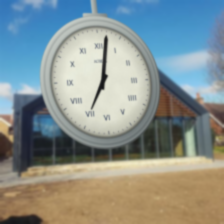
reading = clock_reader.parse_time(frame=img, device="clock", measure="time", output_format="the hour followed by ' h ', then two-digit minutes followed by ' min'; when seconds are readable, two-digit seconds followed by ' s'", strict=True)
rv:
7 h 02 min
